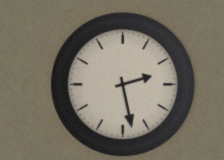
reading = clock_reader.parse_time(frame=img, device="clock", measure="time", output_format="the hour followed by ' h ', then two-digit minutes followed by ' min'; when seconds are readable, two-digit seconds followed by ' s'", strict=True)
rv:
2 h 28 min
